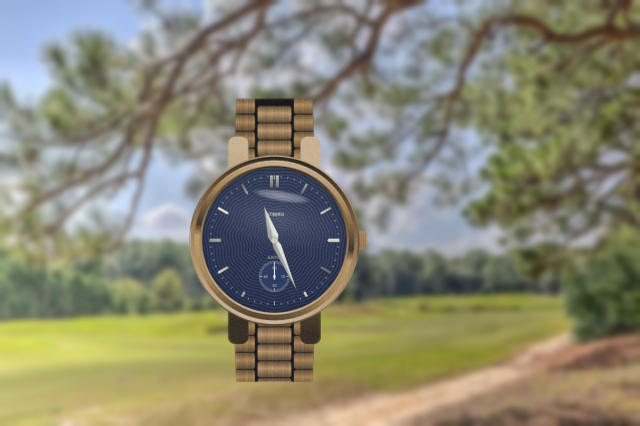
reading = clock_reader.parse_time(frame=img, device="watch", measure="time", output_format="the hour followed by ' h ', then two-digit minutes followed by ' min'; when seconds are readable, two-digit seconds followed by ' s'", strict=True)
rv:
11 h 26 min
